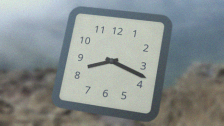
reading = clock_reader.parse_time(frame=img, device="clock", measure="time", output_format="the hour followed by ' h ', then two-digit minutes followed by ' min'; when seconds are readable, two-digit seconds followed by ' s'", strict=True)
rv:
8 h 18 min
